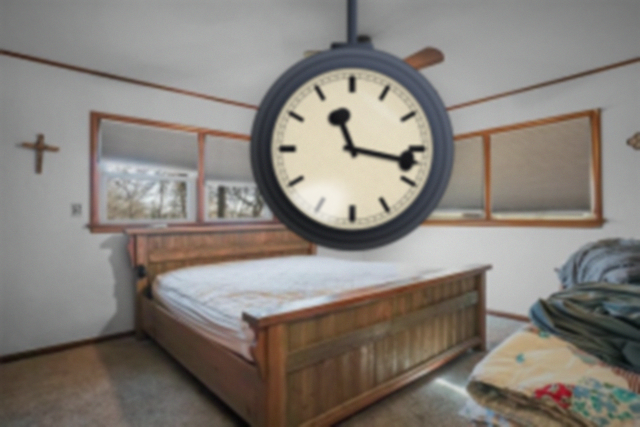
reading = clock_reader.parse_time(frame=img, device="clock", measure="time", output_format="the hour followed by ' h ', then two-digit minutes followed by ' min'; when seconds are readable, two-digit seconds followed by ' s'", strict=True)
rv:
11 h 17 min
